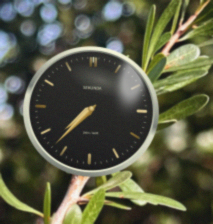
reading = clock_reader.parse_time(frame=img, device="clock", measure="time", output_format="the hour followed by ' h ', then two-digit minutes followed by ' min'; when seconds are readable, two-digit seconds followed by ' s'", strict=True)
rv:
7 h 37 min
